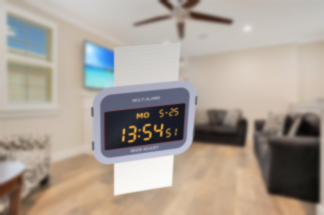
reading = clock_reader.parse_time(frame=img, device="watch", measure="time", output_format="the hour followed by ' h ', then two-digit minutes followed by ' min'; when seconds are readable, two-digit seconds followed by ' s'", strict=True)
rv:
13 h 54 min
